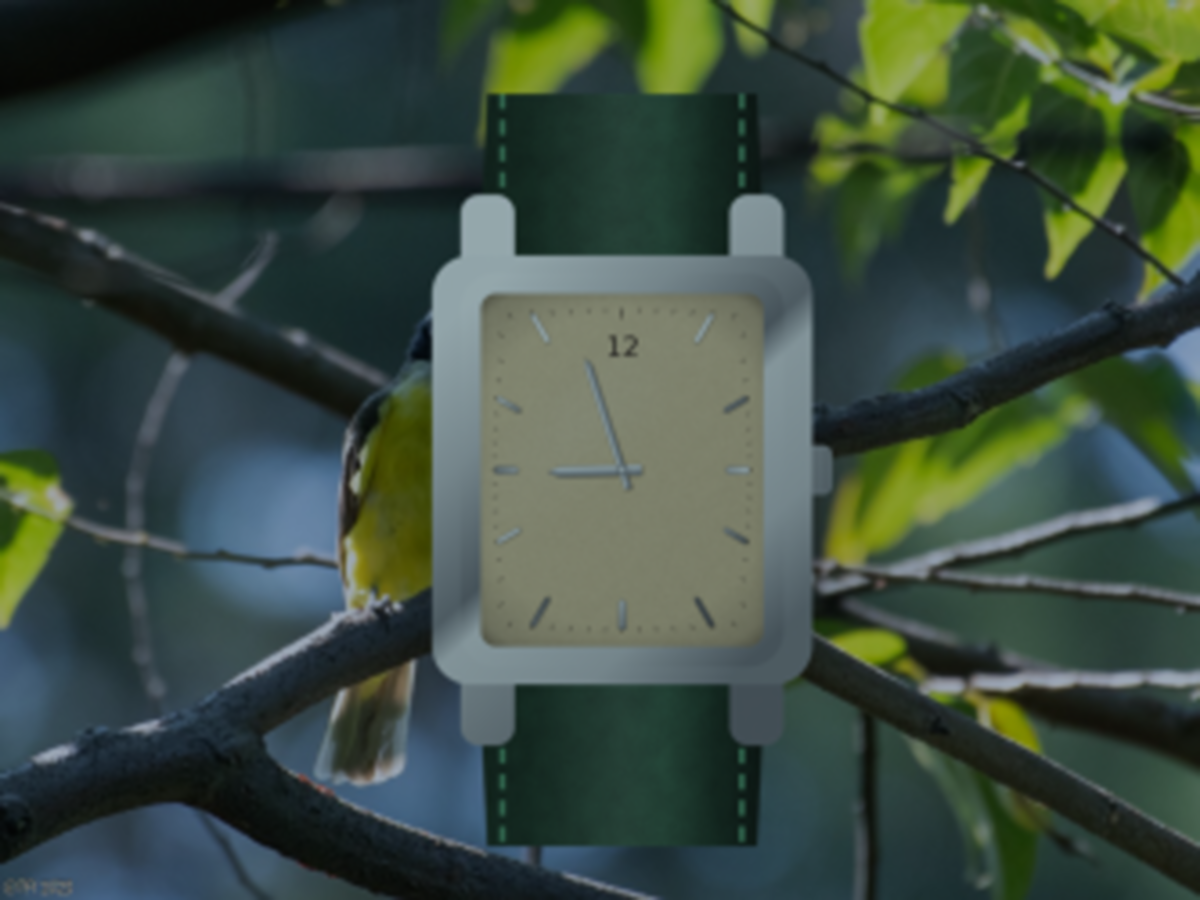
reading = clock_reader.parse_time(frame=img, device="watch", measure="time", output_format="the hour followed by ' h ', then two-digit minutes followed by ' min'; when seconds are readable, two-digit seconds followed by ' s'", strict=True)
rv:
8 h 57 min
